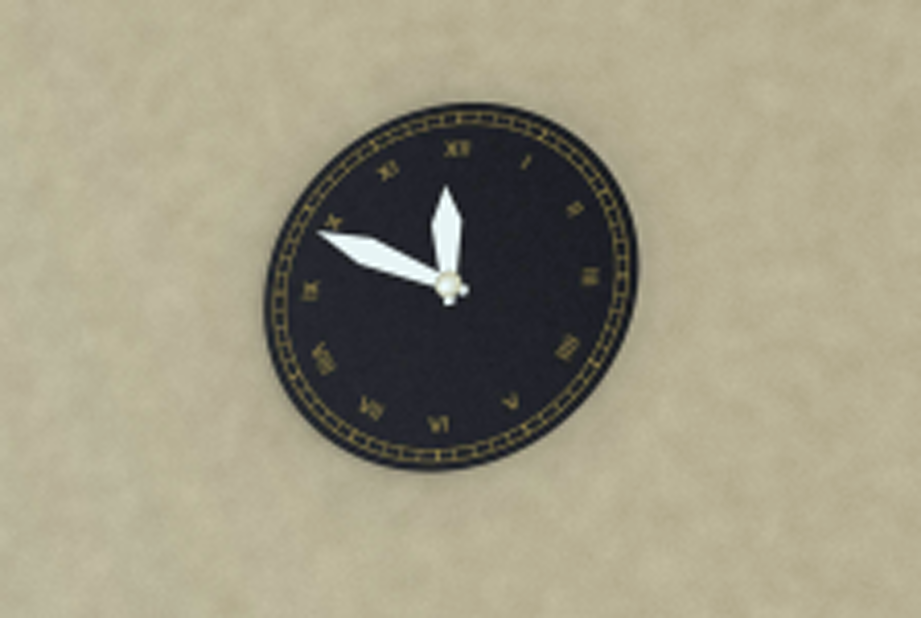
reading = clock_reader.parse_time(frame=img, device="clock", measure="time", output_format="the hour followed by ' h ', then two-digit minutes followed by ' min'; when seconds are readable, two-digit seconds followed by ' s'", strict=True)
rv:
11 h 49 min
